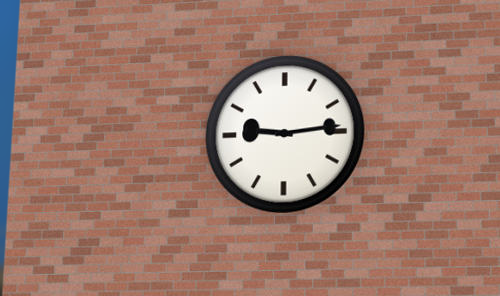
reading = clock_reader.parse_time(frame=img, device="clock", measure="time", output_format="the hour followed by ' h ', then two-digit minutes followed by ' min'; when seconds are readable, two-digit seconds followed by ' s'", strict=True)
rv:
9 h 14 min
